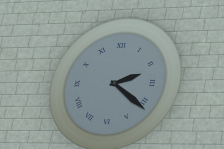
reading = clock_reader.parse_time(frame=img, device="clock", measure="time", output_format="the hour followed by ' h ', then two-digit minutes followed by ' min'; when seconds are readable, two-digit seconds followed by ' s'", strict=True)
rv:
2 h 21 min
